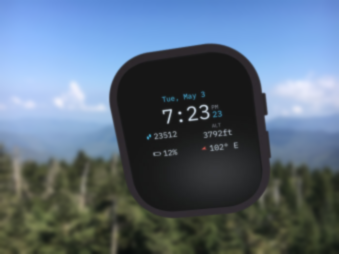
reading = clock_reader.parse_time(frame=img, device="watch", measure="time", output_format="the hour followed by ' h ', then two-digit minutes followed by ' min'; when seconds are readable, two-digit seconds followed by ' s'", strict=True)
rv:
7 h 23 min
